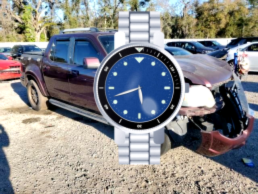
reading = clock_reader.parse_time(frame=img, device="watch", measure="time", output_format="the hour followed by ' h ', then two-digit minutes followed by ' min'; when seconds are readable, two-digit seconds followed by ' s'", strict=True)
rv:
5 h 42 min
